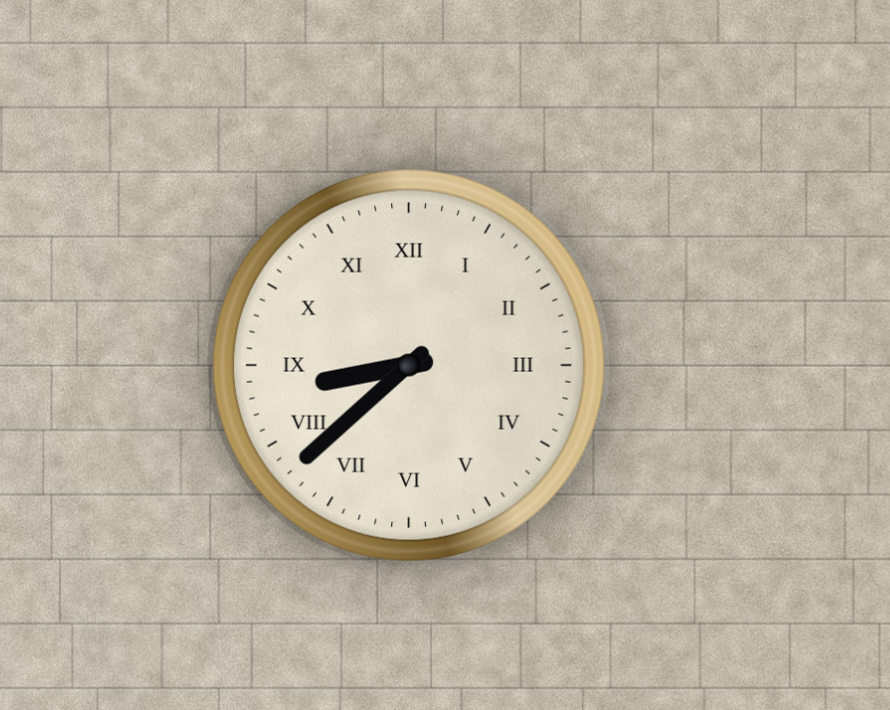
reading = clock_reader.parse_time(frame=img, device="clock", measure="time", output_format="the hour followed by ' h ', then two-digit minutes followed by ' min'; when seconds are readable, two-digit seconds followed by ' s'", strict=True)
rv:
8 h 38 min
